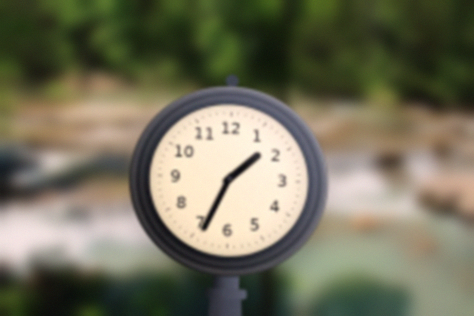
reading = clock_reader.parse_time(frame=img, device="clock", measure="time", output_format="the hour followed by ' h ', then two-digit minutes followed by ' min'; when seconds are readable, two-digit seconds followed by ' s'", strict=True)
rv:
1 h 34 min
